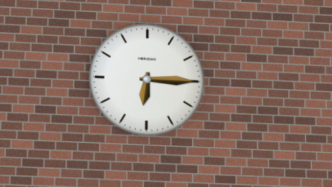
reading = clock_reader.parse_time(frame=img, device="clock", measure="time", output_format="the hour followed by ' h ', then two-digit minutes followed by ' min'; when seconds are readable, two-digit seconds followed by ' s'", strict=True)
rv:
6 h 15 min
